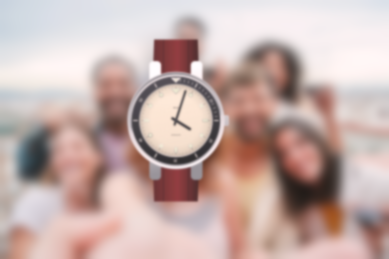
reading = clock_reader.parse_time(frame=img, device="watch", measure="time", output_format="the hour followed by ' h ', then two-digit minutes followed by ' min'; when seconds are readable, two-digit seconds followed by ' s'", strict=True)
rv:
4 h 03 min
